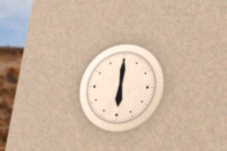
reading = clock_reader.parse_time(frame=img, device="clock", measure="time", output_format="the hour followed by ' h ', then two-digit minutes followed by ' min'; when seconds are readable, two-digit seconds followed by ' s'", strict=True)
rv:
6 h 00 min
